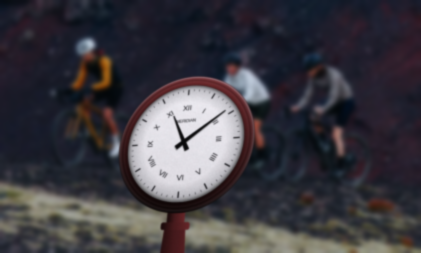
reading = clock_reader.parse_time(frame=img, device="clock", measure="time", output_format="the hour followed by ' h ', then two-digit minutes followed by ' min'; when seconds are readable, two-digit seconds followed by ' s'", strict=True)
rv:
11 h 09 min
